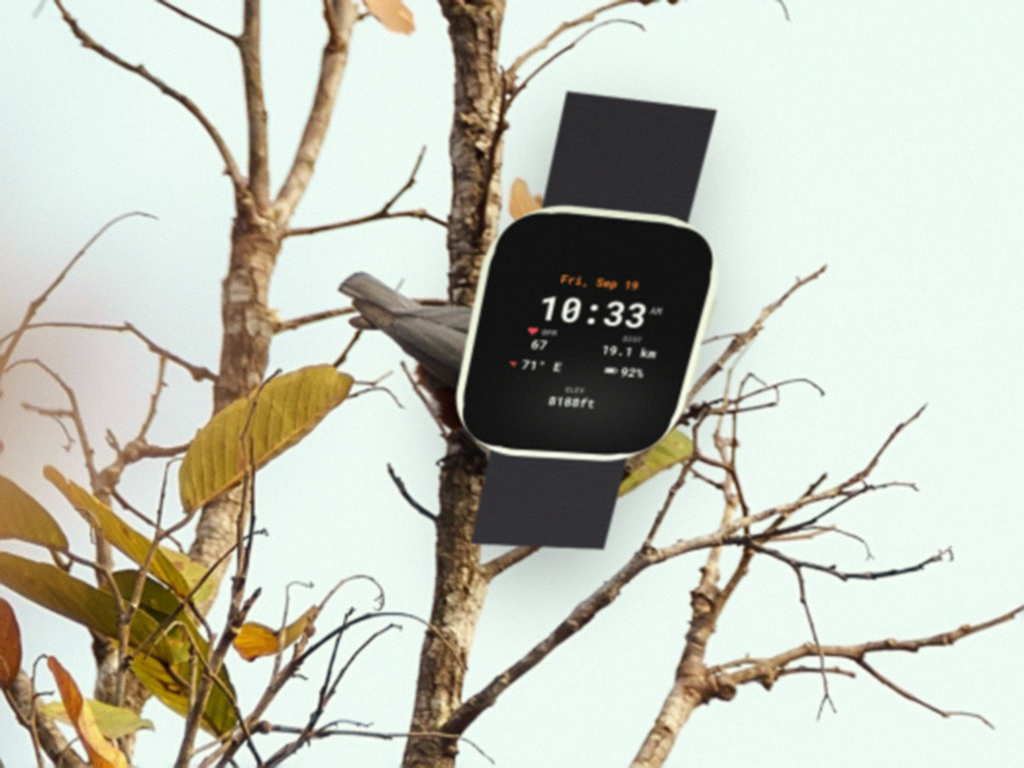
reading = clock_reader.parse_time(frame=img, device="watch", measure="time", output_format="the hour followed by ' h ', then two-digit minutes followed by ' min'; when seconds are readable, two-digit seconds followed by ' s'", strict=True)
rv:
10 h 33 min
